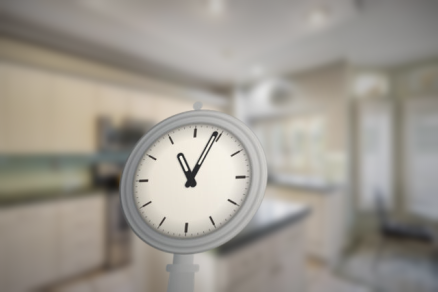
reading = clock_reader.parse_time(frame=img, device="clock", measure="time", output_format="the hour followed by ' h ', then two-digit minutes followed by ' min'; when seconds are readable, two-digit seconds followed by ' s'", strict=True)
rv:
11 h 04 min
